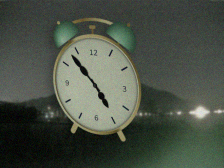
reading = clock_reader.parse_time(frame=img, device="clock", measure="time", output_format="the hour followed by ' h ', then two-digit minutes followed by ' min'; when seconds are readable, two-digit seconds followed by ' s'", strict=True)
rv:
4 h 53 min
